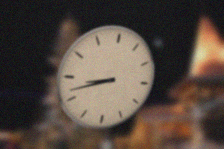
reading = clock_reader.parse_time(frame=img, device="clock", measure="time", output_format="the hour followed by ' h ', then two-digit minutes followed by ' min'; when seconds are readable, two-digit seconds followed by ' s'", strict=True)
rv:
8 h 42 min
